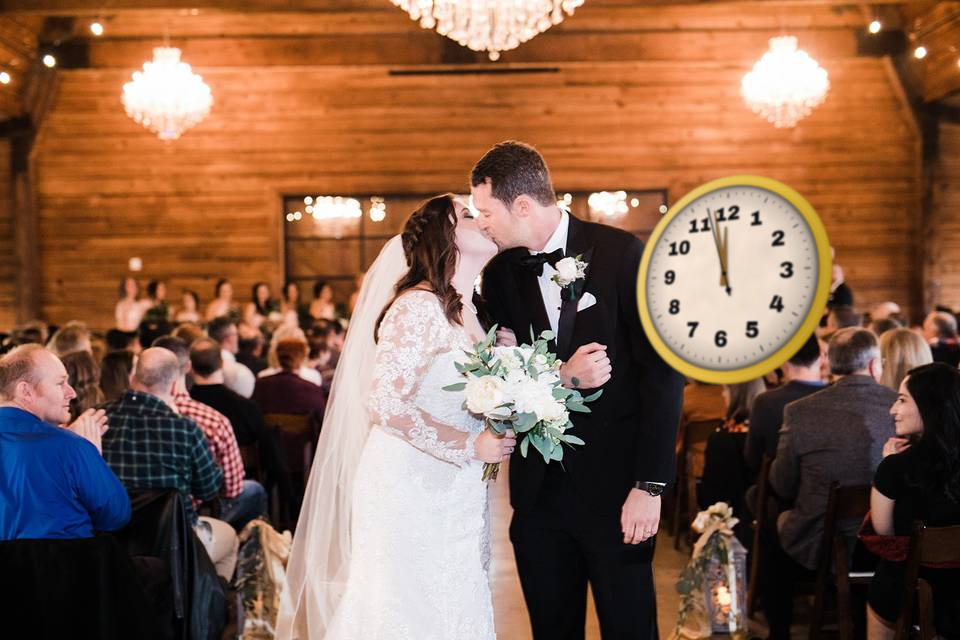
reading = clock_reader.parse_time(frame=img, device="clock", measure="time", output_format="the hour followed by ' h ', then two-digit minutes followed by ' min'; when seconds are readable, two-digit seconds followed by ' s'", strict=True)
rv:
11 h 57 min 57 s
